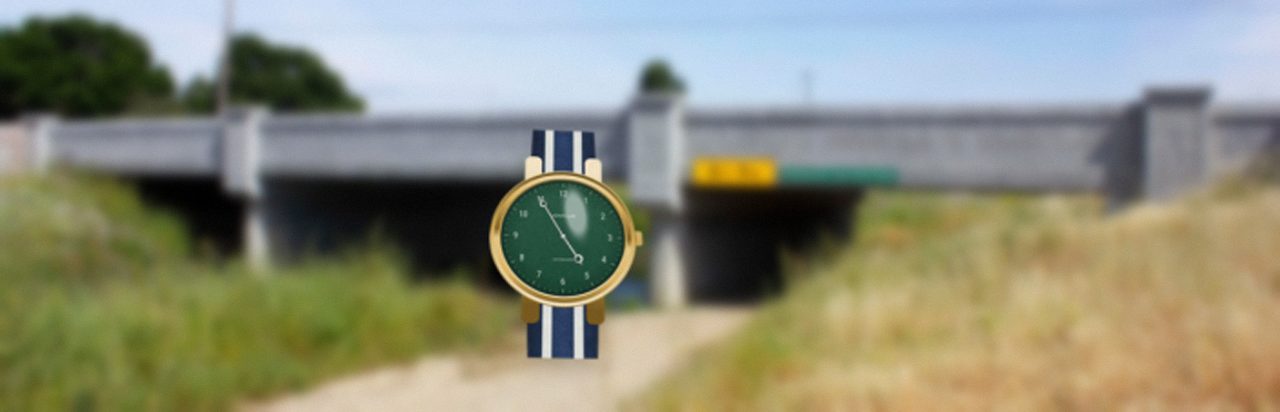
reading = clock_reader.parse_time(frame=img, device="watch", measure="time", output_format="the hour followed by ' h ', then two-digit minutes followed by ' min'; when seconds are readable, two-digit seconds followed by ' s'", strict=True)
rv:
4 h 55 min
